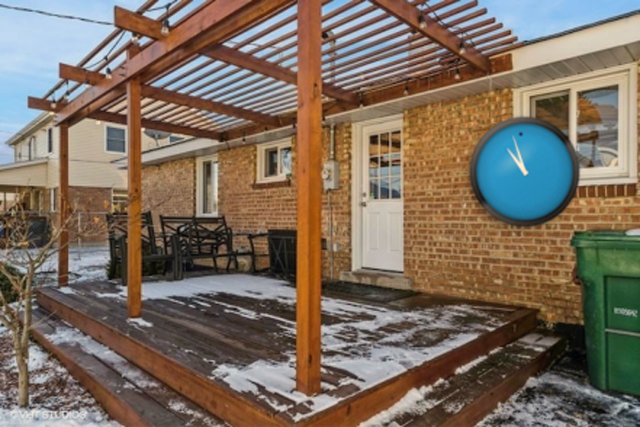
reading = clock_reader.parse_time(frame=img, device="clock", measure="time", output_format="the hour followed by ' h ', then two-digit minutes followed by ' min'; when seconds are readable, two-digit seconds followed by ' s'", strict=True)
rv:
10 h 58 min
